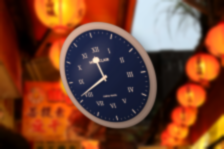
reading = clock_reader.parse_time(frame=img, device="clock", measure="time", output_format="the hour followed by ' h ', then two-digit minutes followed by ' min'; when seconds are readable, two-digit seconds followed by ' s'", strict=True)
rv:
11 h 41 min
